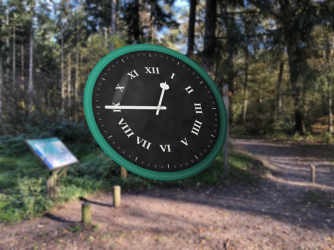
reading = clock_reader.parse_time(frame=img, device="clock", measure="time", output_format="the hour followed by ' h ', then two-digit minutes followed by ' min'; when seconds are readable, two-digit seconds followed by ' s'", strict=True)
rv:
12 h 45 min
